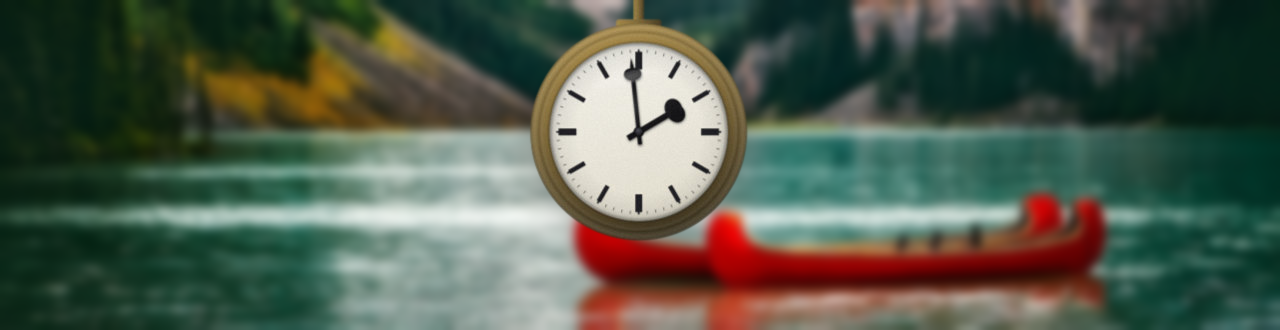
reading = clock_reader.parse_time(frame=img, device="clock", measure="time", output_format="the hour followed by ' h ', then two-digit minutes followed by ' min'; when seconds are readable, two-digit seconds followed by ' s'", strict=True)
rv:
1 h 59 min
